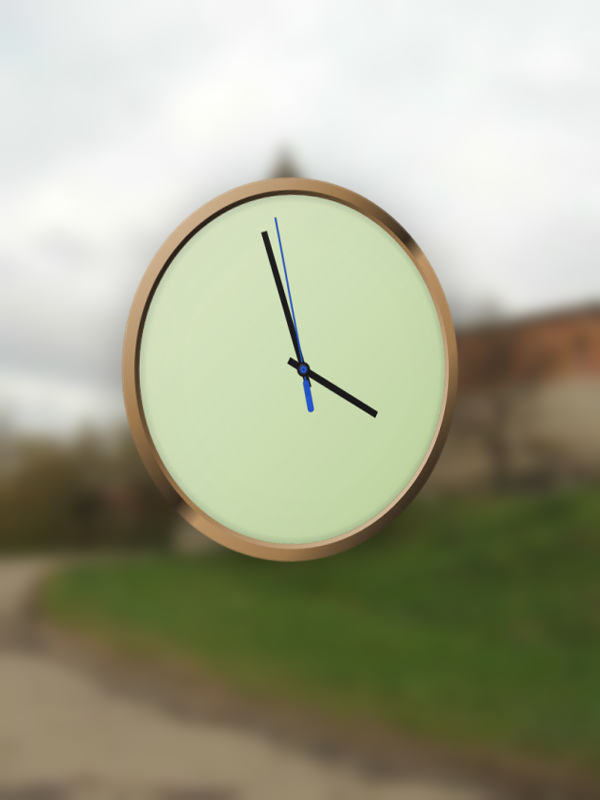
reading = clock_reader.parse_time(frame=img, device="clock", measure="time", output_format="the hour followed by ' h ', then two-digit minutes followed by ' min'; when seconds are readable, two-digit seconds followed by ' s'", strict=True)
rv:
3 h 56 min 58 s
